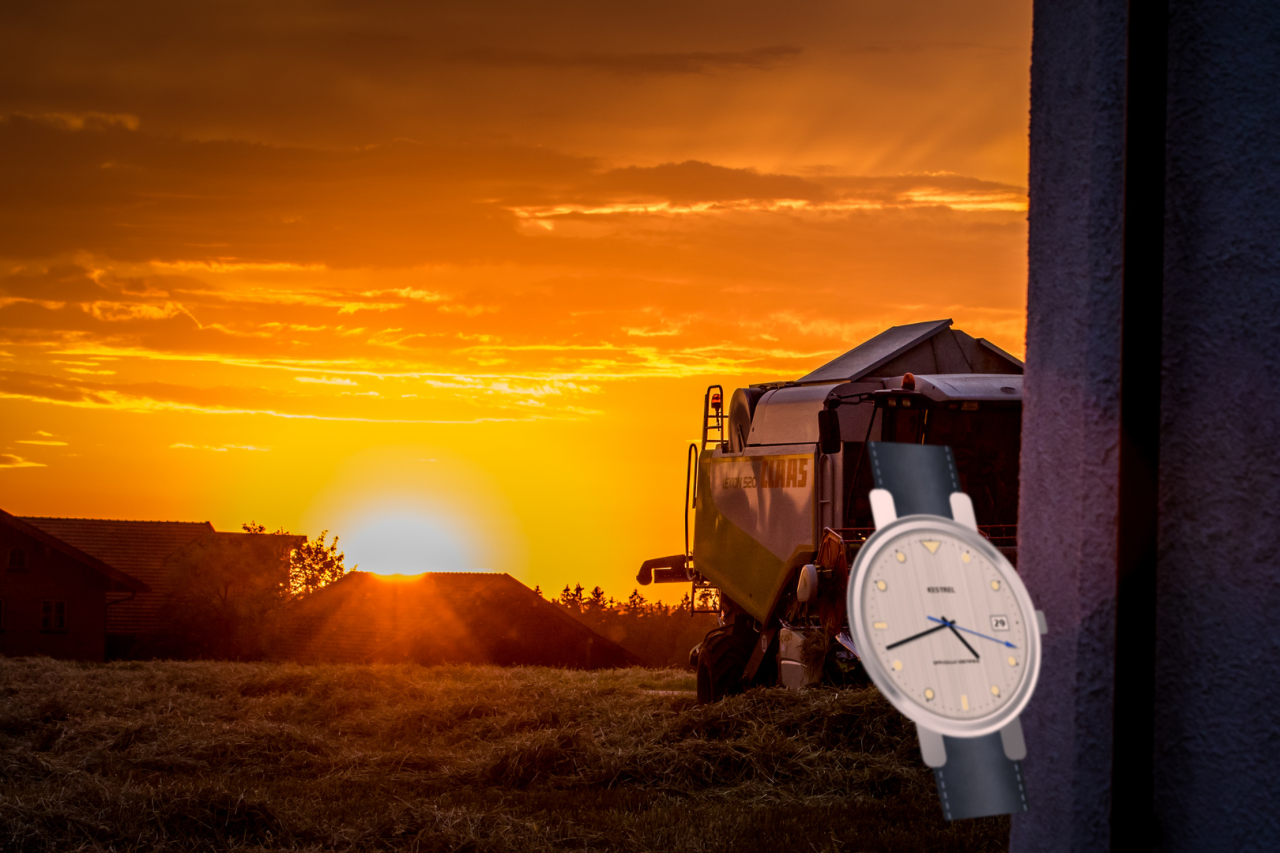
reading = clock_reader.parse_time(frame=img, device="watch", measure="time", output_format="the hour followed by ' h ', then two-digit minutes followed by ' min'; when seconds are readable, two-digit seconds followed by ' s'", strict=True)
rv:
4 h 42 min 18 s
